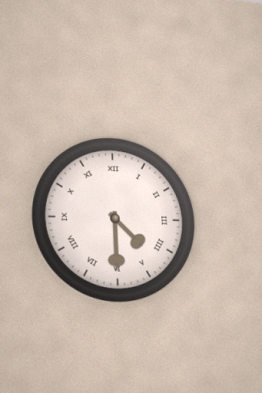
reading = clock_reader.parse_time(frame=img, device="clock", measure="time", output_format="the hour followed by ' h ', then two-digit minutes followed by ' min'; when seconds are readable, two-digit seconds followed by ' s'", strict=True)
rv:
4 h 30 min
